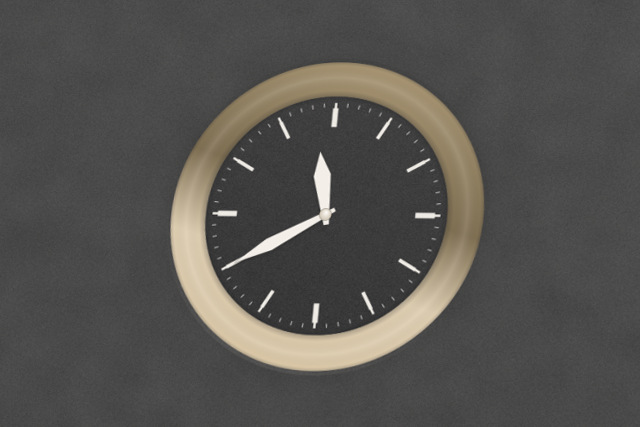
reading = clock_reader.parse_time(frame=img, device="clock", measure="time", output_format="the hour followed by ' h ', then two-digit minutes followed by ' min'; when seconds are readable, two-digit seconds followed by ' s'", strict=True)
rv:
11 h 40 min
